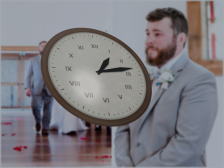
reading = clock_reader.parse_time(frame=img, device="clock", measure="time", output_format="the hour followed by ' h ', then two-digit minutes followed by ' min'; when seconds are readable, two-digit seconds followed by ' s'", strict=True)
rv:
1 h 13 min
